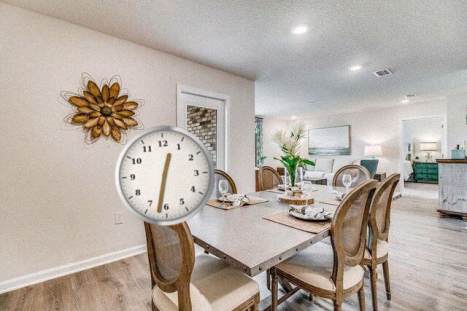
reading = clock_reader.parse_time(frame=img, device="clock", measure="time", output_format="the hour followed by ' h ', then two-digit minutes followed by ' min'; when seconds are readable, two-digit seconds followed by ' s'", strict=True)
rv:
12 h 32 min
